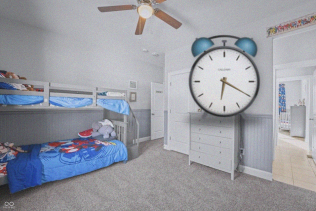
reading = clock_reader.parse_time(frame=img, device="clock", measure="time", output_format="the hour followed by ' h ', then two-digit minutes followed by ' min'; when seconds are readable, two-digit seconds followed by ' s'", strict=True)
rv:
6 h 20 min
